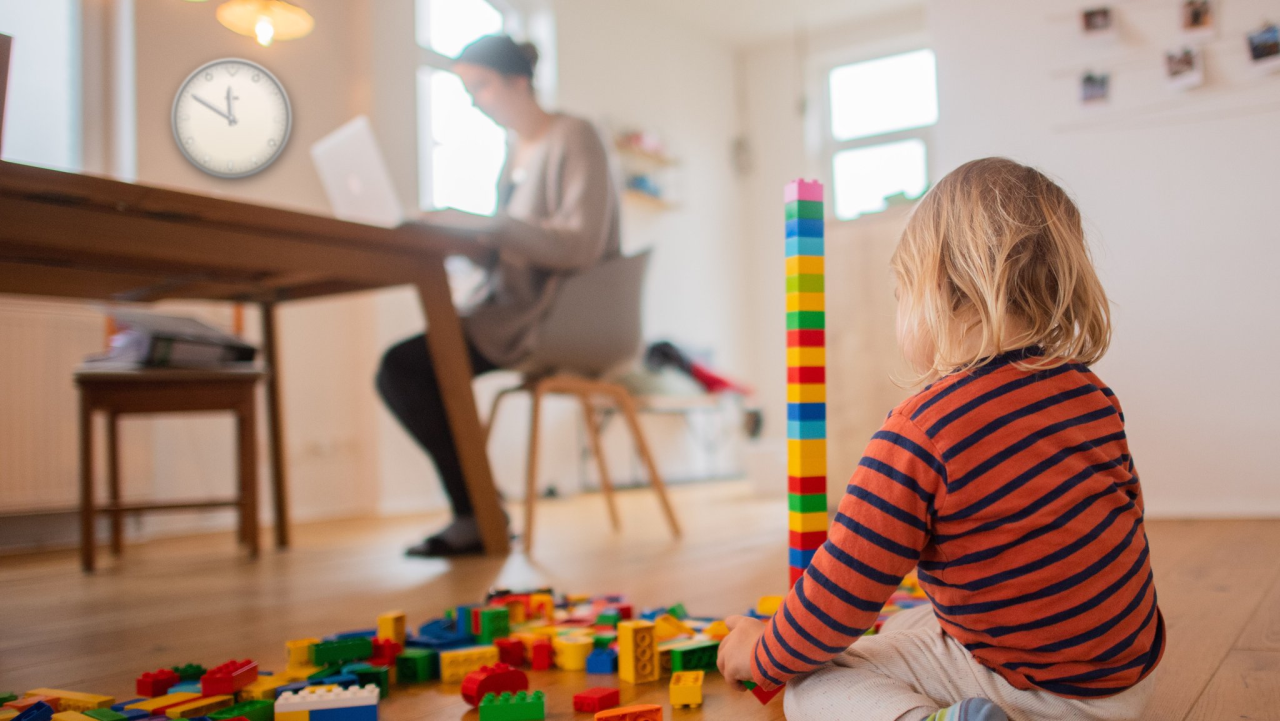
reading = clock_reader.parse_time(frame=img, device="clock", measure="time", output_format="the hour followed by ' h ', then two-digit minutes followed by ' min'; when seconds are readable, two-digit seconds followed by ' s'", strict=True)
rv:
11 h 50 min
